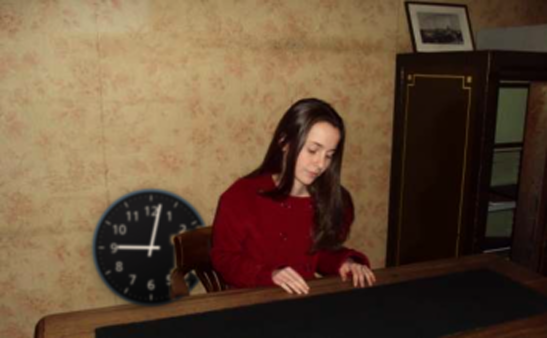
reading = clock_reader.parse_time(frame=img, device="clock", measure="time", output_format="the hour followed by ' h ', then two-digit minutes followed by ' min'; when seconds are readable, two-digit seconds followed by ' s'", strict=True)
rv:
9 h 02 min
